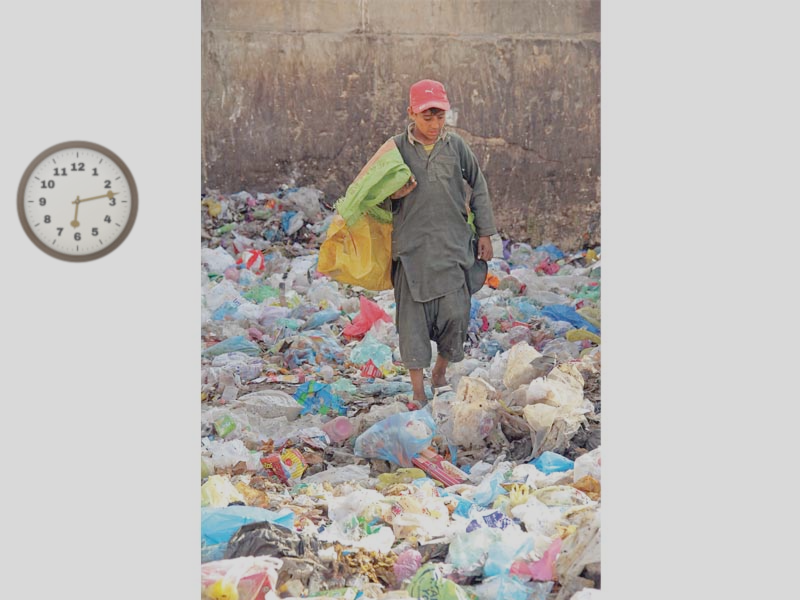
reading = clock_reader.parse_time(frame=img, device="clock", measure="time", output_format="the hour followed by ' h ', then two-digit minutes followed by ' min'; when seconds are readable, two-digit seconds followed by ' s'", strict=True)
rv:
6 h 13 min
